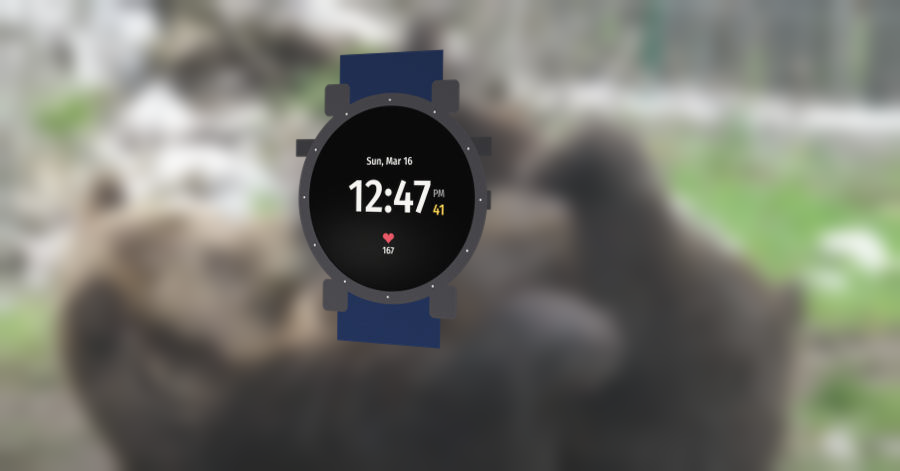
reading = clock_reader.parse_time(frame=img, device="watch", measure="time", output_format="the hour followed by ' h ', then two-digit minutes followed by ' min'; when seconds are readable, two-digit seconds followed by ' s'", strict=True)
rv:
12 h 47 min 41 s
